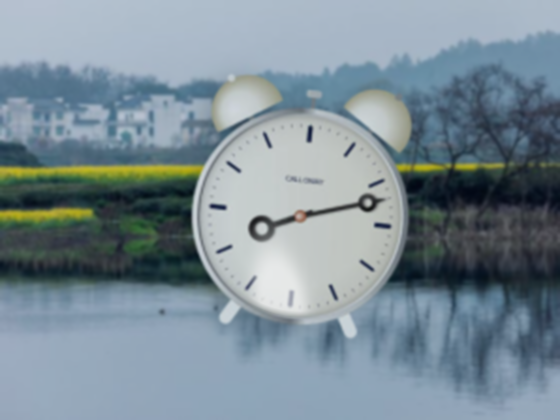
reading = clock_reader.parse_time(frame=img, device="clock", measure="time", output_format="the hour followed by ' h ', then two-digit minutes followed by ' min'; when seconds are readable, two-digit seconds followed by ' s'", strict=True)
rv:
8 h 12 min
